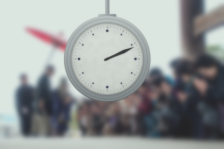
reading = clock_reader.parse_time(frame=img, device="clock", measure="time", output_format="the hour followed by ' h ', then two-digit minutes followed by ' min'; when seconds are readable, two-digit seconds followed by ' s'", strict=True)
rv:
2 h 11 min
